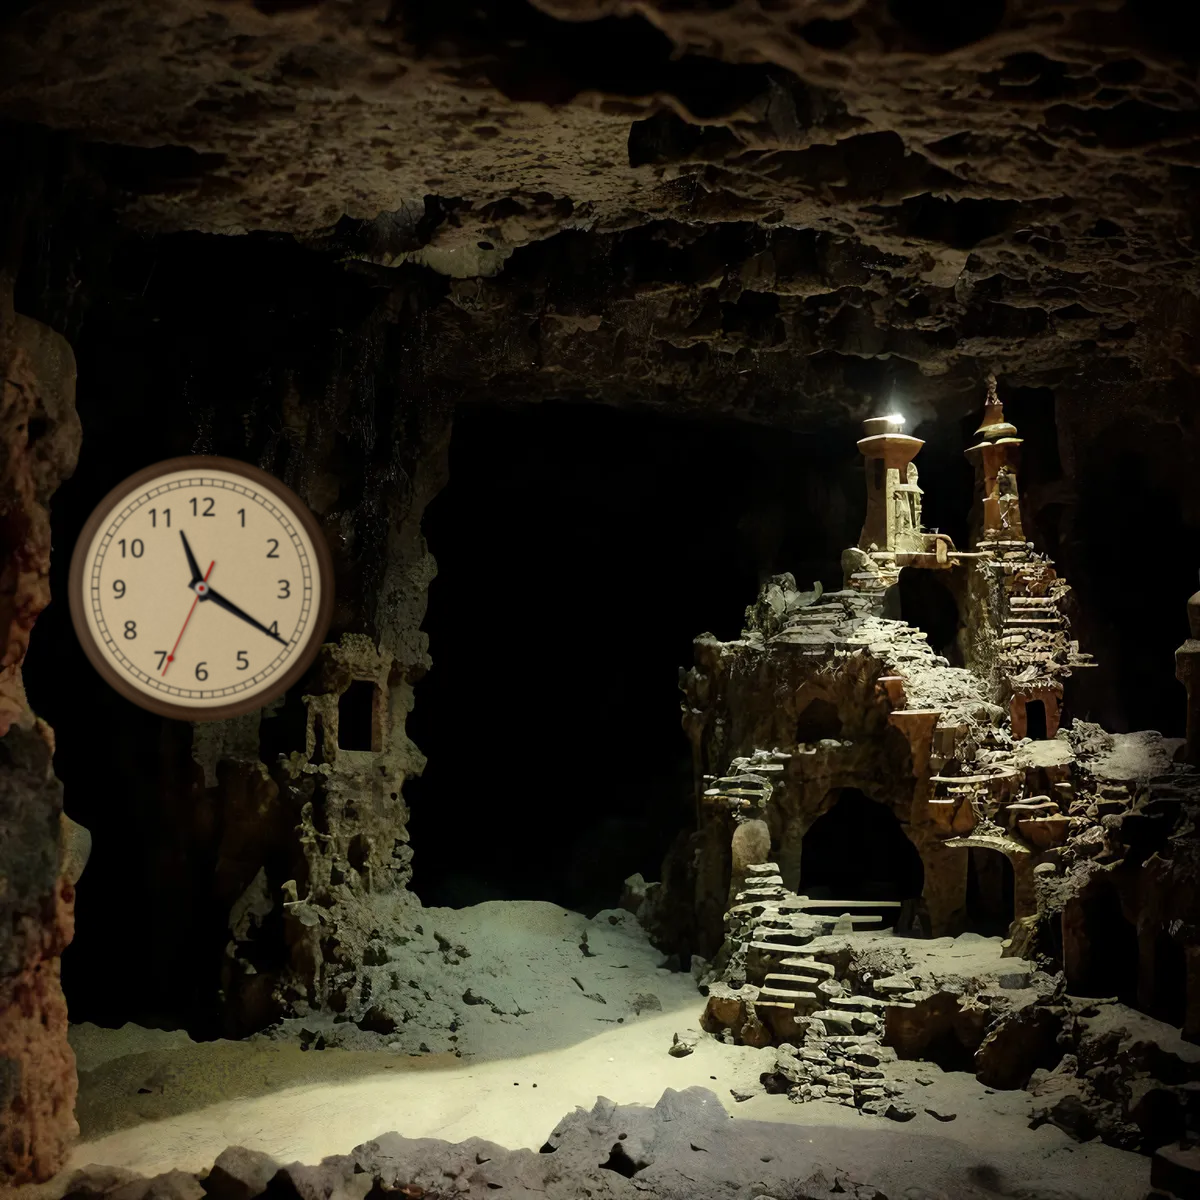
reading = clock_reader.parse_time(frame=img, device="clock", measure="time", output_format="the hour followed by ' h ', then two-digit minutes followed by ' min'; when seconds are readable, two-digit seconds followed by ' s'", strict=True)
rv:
11 h 20 min 34 s
